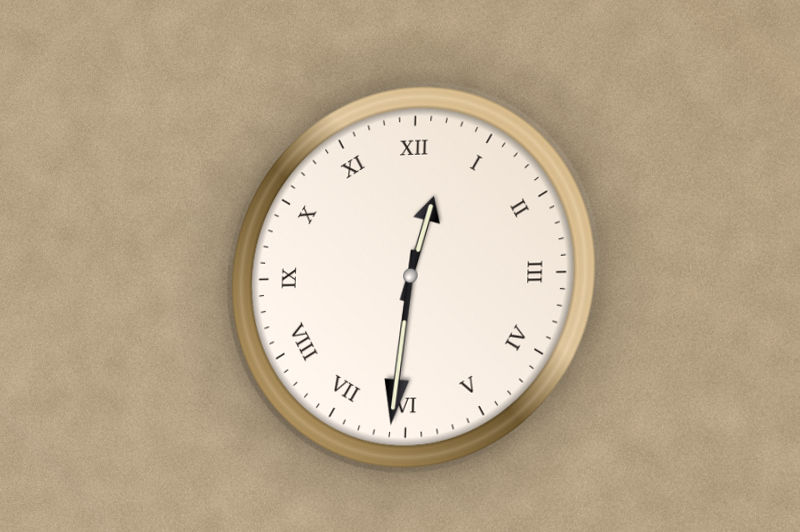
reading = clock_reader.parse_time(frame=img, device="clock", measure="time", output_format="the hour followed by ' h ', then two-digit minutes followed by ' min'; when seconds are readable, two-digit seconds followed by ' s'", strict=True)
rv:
12 h 31 min
